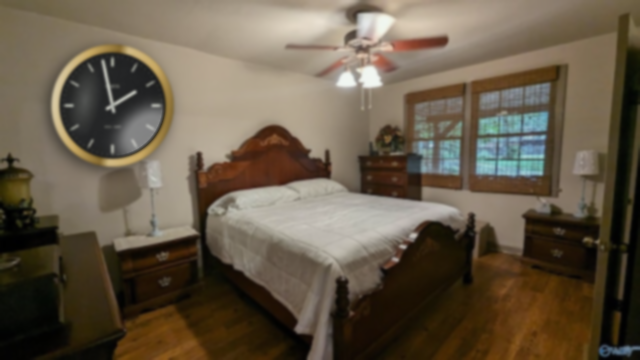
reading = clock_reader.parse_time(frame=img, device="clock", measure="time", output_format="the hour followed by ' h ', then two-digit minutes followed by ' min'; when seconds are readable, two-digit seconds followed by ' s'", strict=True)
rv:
1 h 58 min
